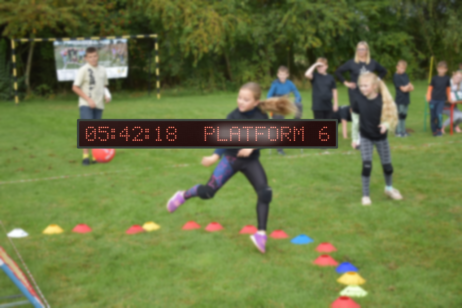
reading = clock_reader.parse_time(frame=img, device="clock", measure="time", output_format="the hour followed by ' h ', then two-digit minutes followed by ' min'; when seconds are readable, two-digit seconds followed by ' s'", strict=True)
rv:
5 h 42 min 18 s
